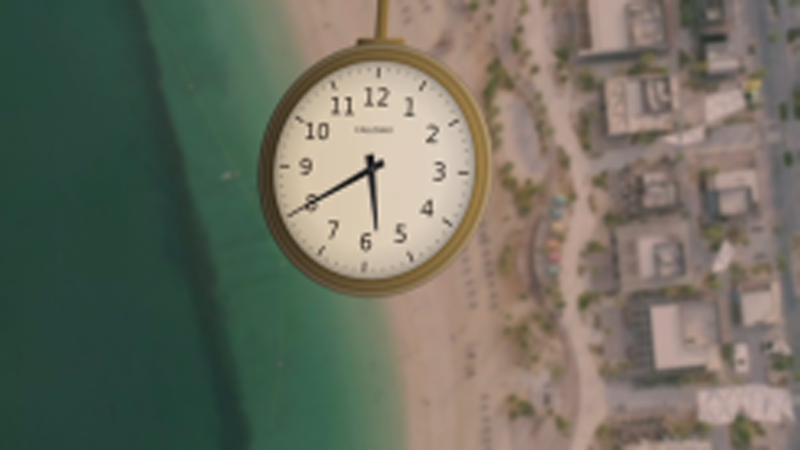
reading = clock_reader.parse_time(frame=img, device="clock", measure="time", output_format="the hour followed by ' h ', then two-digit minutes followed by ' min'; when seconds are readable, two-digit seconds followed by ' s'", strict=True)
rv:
5 h 40 min
